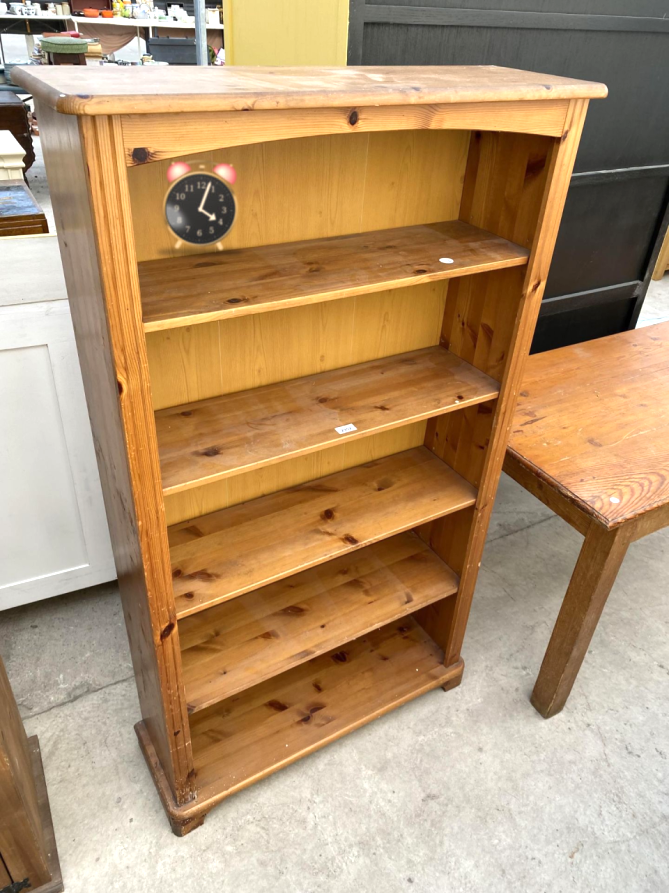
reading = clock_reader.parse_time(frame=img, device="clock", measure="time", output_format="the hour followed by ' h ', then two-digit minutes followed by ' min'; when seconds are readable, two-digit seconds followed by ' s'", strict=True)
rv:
4 h 03 min
